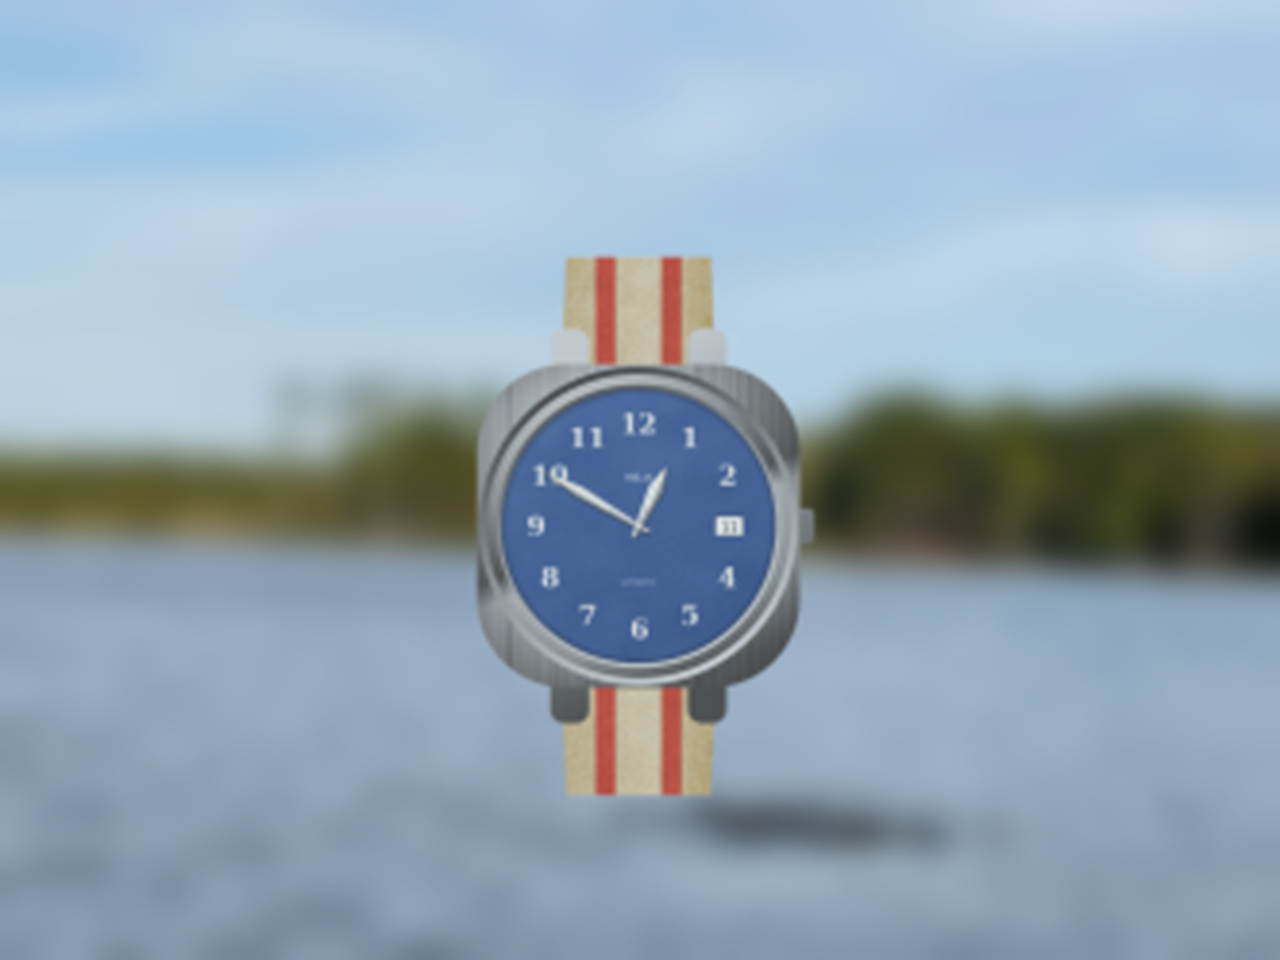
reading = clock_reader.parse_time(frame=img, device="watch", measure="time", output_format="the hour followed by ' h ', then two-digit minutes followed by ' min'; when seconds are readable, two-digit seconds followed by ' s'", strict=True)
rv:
12 h 50 min
